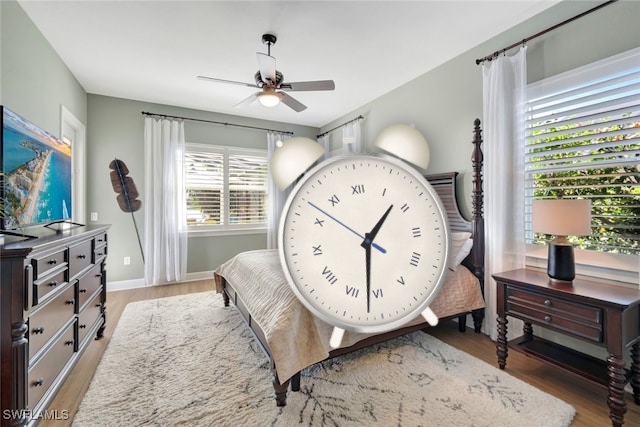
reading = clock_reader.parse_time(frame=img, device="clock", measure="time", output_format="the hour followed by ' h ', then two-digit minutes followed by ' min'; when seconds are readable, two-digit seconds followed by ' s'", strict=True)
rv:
1 h 31 min 52 s
